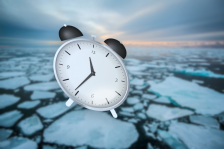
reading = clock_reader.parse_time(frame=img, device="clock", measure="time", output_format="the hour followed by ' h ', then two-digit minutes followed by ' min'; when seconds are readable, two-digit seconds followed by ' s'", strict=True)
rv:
11 h 36 min
